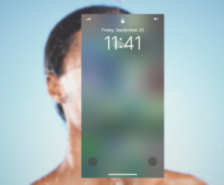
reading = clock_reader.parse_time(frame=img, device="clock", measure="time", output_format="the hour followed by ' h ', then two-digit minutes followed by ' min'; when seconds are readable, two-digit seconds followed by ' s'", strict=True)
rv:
11 h 41 min
